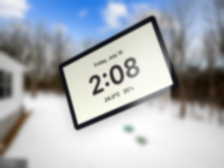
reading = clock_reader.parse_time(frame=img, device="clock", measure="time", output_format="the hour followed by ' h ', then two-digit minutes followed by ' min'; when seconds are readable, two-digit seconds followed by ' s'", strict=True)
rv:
2 h 08 min
